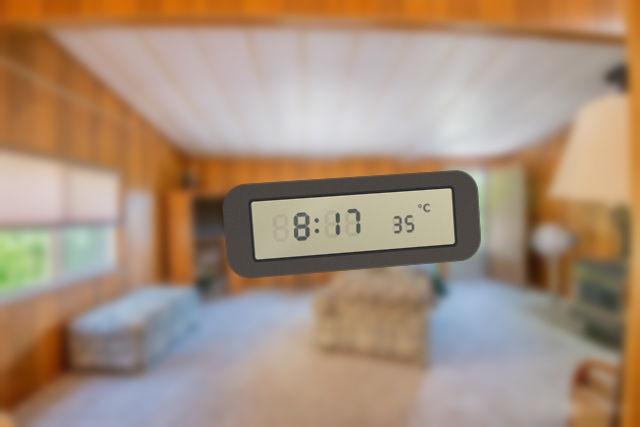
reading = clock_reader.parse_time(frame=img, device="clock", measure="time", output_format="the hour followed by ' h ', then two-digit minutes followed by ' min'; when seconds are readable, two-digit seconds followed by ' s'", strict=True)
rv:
8 h 17 min
